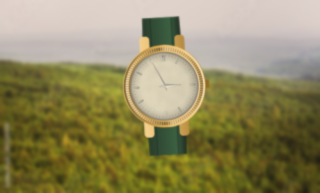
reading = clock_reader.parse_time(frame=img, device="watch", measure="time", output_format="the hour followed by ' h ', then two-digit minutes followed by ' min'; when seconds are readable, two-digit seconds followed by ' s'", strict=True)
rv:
2 h 56 min
